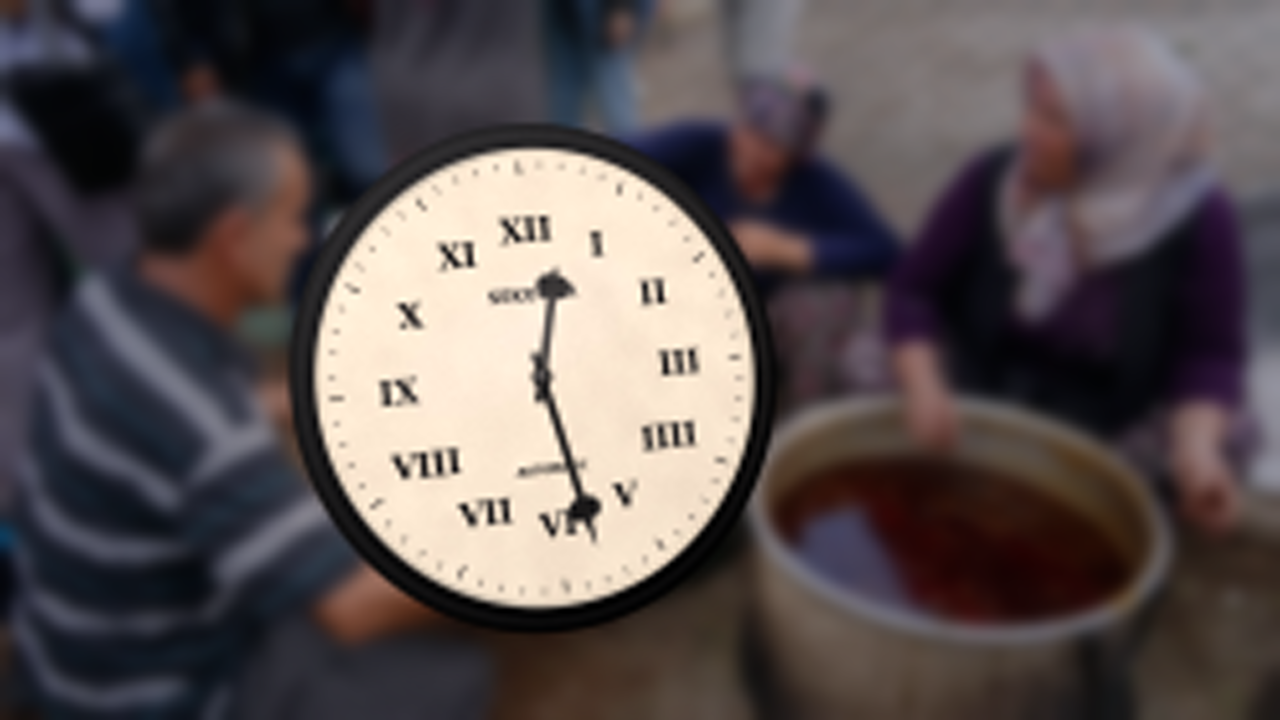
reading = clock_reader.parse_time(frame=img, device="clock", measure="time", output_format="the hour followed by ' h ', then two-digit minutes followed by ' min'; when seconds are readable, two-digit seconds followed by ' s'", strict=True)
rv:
12 h 28 min
